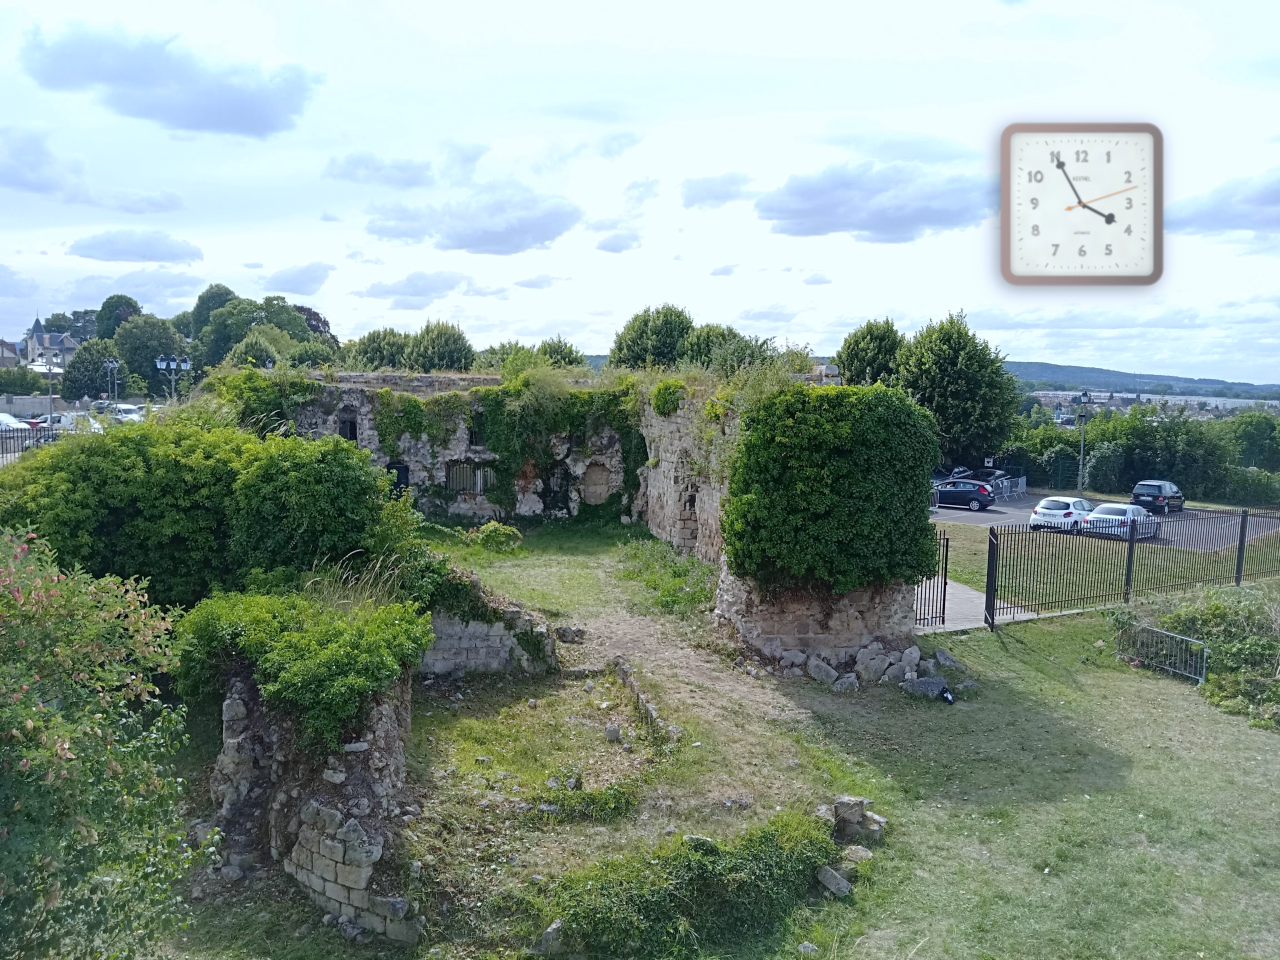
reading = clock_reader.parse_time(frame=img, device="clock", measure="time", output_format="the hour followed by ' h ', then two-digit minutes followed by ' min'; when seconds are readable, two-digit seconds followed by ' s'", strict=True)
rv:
3 h 55 min 12 s
